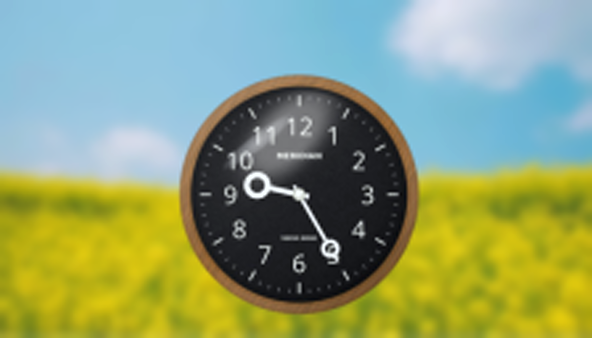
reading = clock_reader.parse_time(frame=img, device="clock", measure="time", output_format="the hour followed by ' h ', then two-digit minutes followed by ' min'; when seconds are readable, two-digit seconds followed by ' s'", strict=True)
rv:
9 h 25 min
